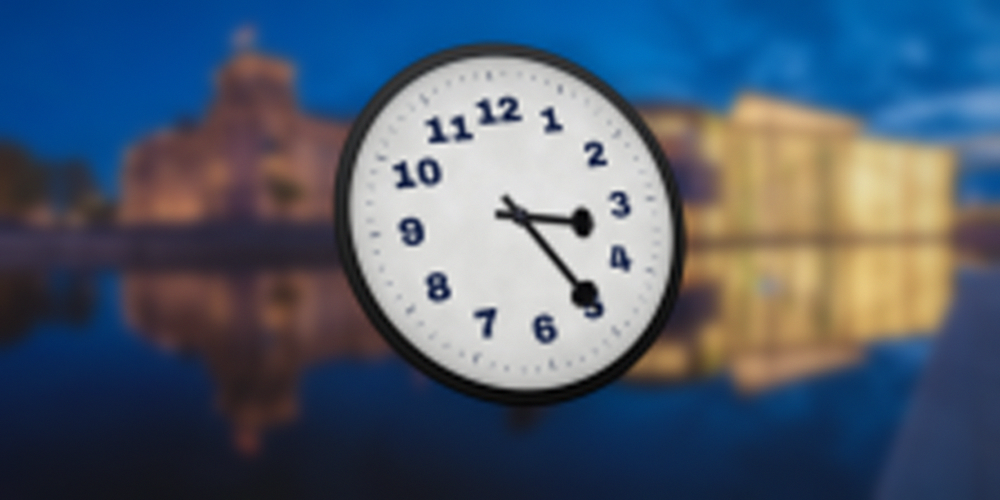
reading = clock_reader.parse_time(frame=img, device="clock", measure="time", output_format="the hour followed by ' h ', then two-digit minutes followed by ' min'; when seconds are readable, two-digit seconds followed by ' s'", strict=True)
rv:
3 h 25 min
